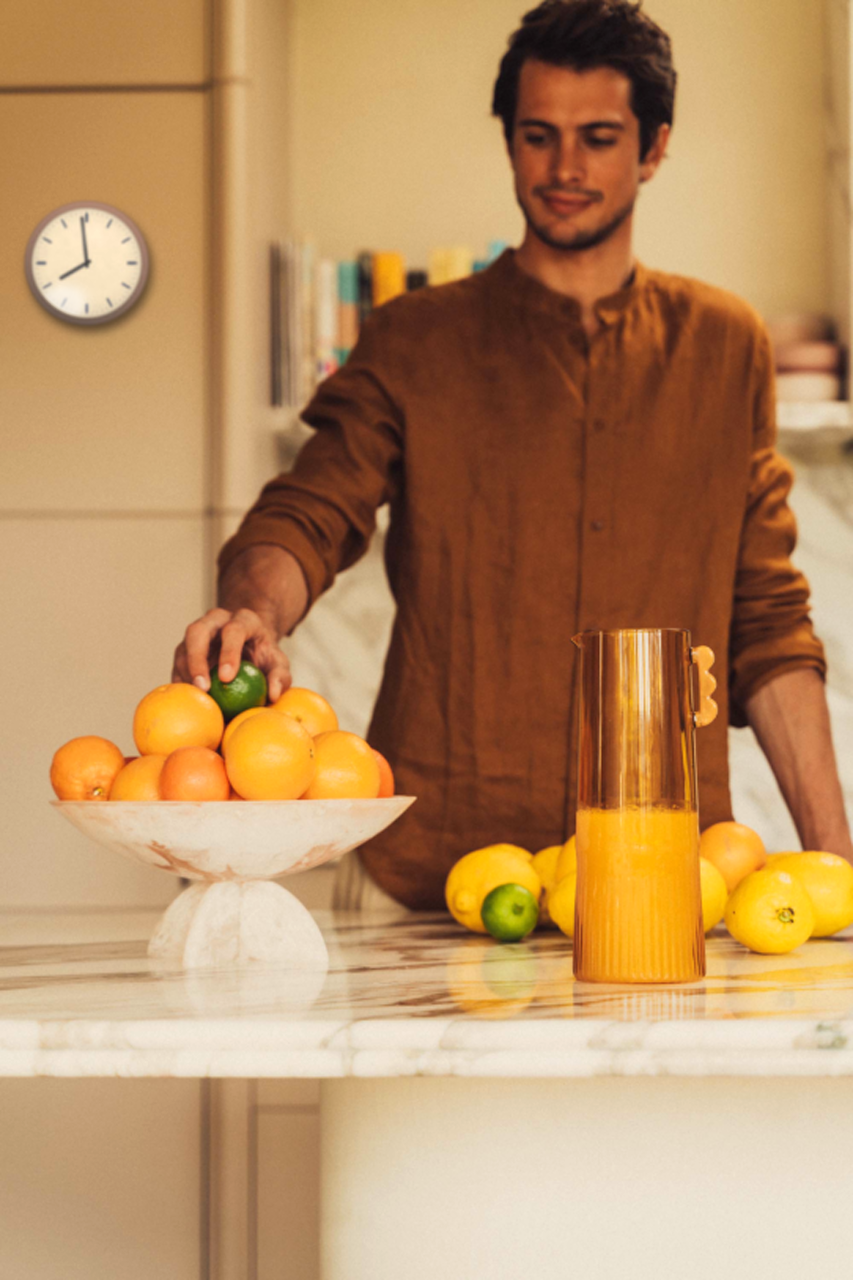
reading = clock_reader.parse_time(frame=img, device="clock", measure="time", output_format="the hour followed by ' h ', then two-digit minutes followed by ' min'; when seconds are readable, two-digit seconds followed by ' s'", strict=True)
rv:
7 h 59 min
